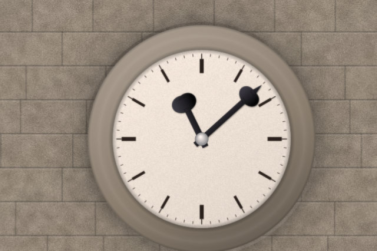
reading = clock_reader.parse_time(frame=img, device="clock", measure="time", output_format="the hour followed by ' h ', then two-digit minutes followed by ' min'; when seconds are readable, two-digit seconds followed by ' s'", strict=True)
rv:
11 h 08 min
